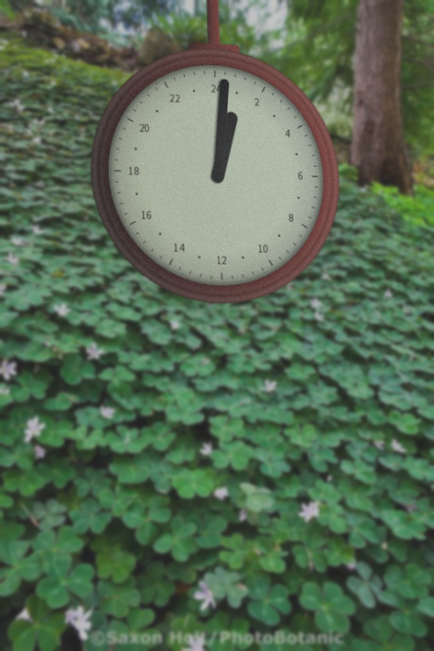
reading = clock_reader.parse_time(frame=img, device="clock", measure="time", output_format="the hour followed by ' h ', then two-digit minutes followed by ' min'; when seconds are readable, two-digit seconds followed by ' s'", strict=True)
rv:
1 h 01 min
